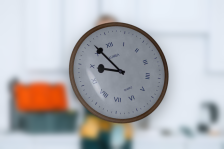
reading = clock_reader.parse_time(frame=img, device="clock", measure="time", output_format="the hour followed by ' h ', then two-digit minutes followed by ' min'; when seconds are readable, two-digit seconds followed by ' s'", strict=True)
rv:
9 h 56 min
